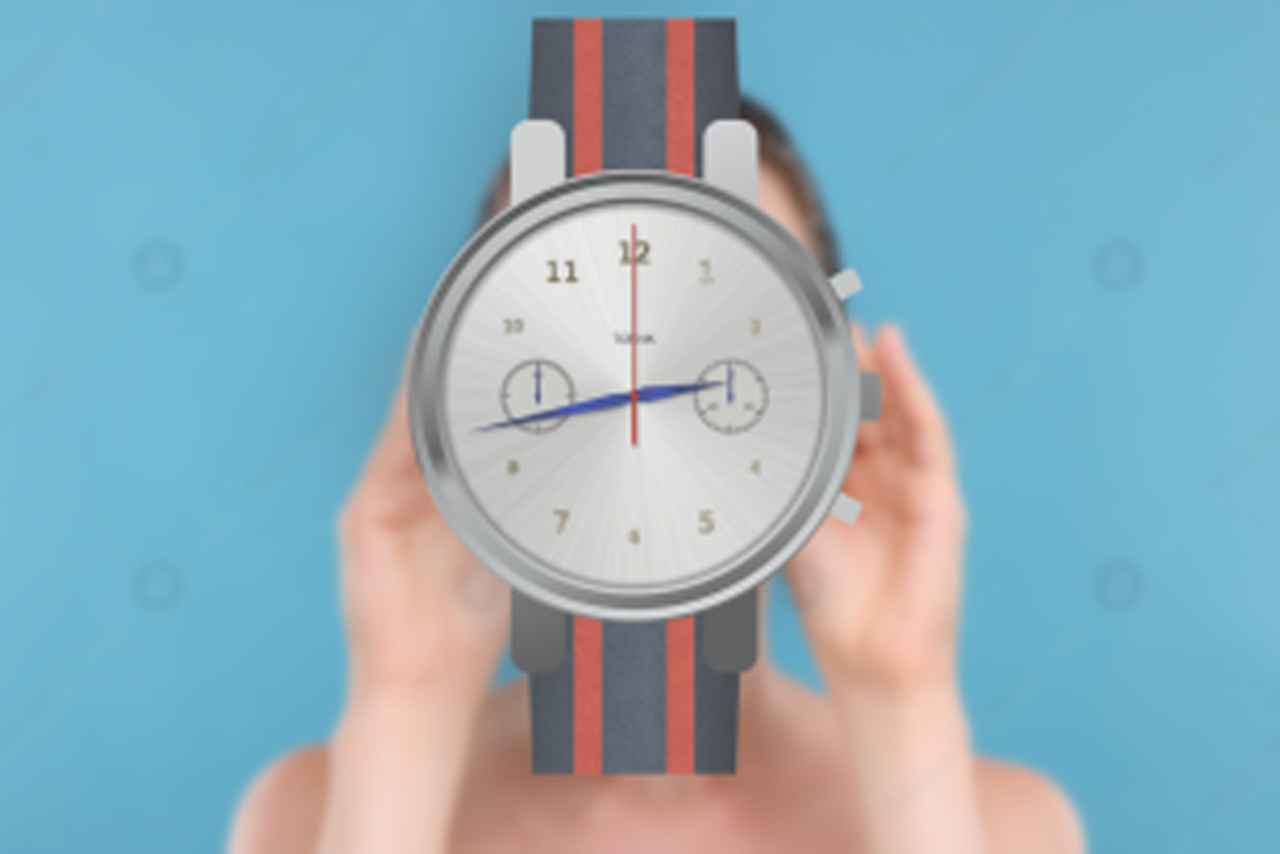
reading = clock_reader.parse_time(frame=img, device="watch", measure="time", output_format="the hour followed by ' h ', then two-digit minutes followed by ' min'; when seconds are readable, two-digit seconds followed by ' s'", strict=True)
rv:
2 h 43 min
